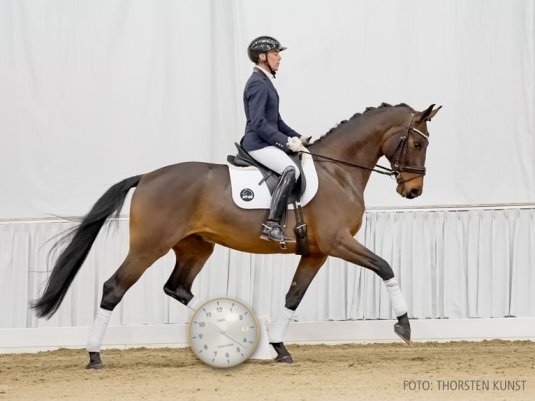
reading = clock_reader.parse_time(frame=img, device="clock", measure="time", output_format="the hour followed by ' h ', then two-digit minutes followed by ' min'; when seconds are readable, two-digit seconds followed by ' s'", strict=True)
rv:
10 h 22 min
